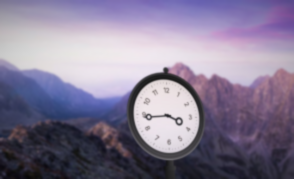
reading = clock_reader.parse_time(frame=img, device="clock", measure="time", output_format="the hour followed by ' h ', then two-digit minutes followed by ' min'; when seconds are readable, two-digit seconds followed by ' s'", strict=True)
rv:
3 h 44 min
